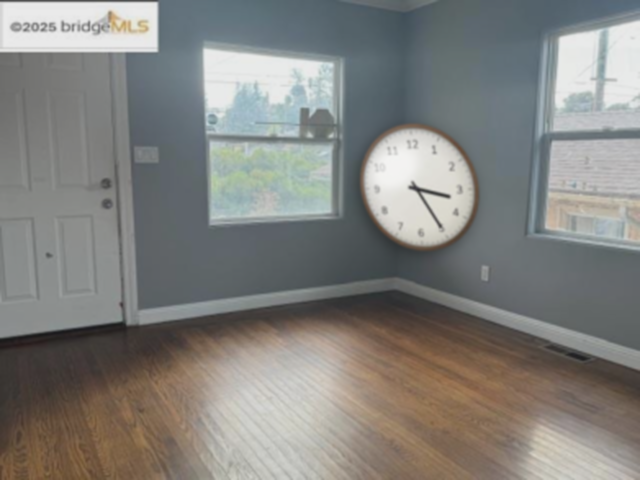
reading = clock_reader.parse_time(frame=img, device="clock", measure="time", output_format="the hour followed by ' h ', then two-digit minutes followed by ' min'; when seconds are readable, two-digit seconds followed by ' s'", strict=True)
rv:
3 h 25 min
